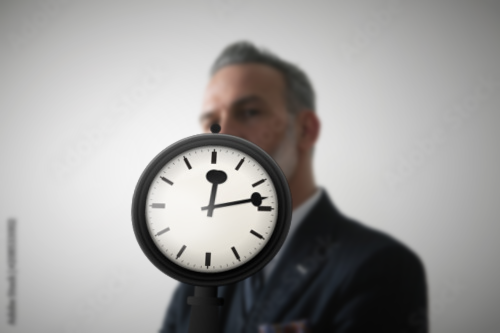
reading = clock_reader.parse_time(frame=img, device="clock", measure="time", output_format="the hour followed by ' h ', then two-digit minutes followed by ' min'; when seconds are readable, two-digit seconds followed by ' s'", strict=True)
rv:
12 h 13 min
